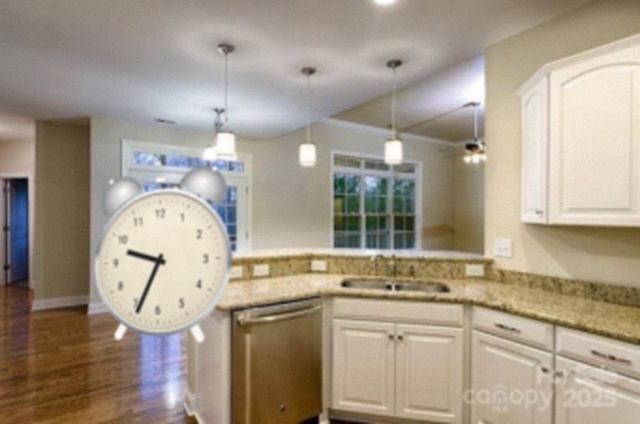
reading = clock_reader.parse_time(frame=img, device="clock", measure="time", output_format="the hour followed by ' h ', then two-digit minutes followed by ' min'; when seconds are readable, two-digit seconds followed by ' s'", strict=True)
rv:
9 h 34 min
